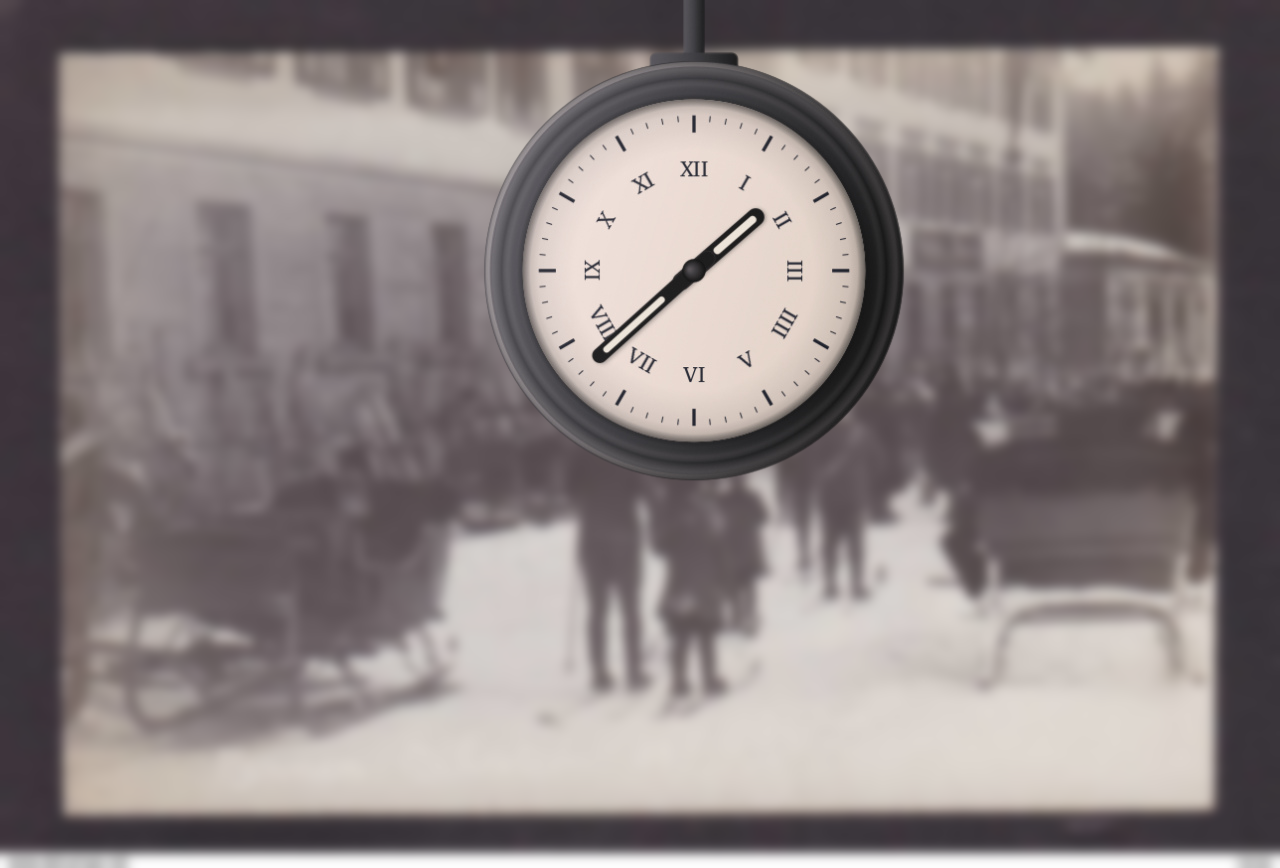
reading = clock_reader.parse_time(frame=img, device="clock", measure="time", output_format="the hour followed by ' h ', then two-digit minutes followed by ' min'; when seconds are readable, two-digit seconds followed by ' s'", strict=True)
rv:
1 h 38 min
